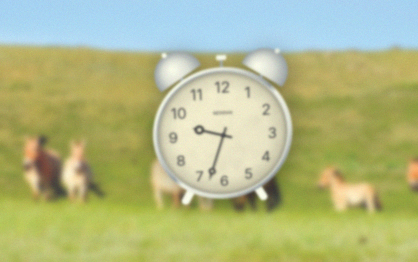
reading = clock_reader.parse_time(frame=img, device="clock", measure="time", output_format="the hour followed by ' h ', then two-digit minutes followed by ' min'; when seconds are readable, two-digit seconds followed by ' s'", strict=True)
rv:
9 h 33 min
